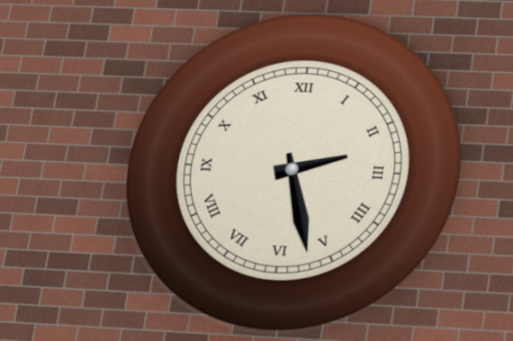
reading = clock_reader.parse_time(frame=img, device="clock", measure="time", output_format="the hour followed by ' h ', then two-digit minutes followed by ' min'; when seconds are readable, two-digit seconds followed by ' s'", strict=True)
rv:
2 h 27 min
